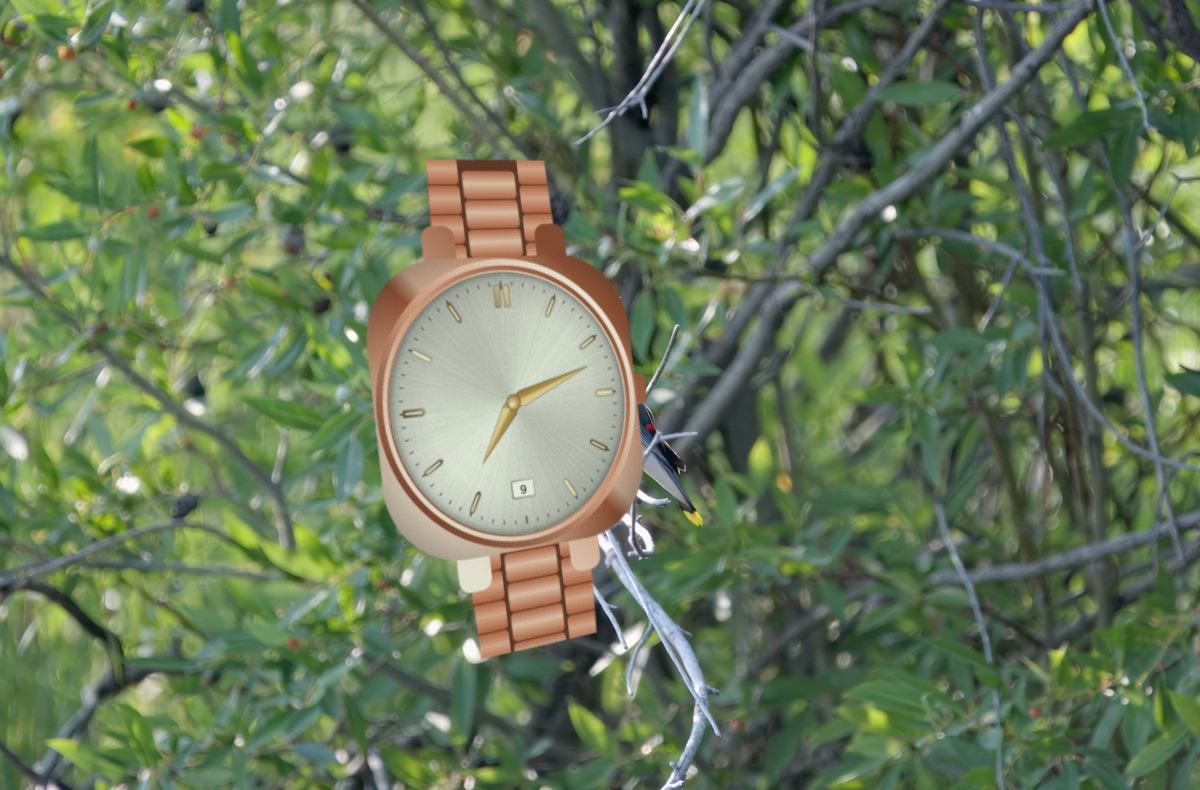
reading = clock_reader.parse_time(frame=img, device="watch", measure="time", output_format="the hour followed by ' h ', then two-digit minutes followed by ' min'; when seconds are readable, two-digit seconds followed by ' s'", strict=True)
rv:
7 h 12 min
